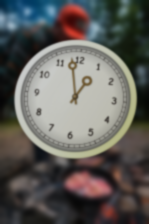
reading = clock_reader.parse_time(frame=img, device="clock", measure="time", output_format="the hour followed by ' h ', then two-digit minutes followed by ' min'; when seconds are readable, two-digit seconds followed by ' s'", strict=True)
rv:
12 h 58 min
